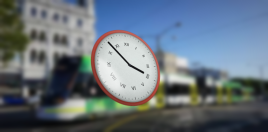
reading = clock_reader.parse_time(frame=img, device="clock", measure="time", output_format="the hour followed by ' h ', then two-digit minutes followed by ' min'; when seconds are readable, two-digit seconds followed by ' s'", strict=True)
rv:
3 h 53 min
